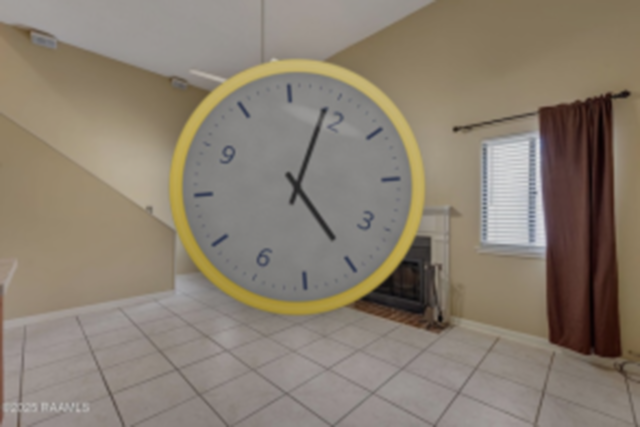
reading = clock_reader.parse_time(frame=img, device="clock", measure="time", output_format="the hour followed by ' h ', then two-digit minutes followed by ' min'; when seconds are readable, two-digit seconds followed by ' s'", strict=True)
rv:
3 h 59 min
